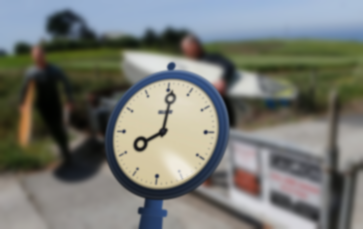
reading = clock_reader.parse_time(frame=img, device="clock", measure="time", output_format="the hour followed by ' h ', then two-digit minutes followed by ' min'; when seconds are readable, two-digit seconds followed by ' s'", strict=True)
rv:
8 h 01 min
